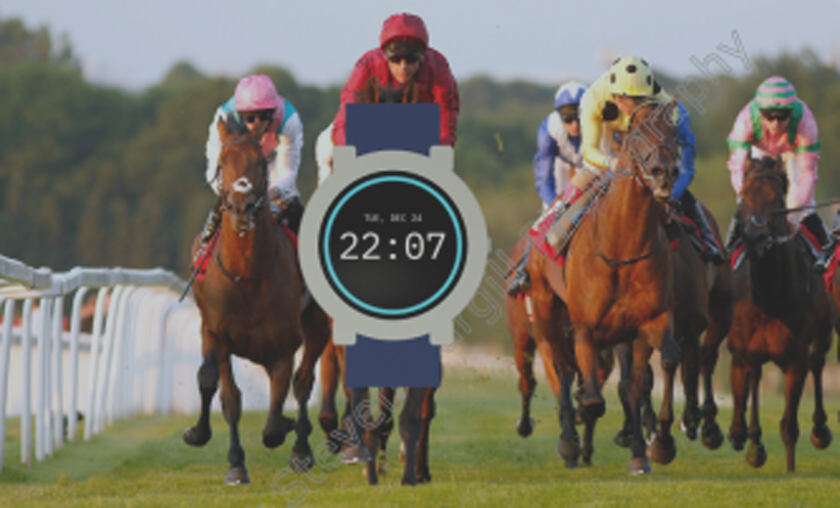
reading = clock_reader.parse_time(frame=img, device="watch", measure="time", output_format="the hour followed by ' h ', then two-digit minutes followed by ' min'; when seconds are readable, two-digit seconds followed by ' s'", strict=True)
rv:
22 h 07 min
